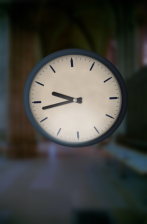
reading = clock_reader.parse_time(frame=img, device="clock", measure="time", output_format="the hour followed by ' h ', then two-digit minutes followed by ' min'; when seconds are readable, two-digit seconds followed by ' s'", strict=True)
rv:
9 h 43 min
